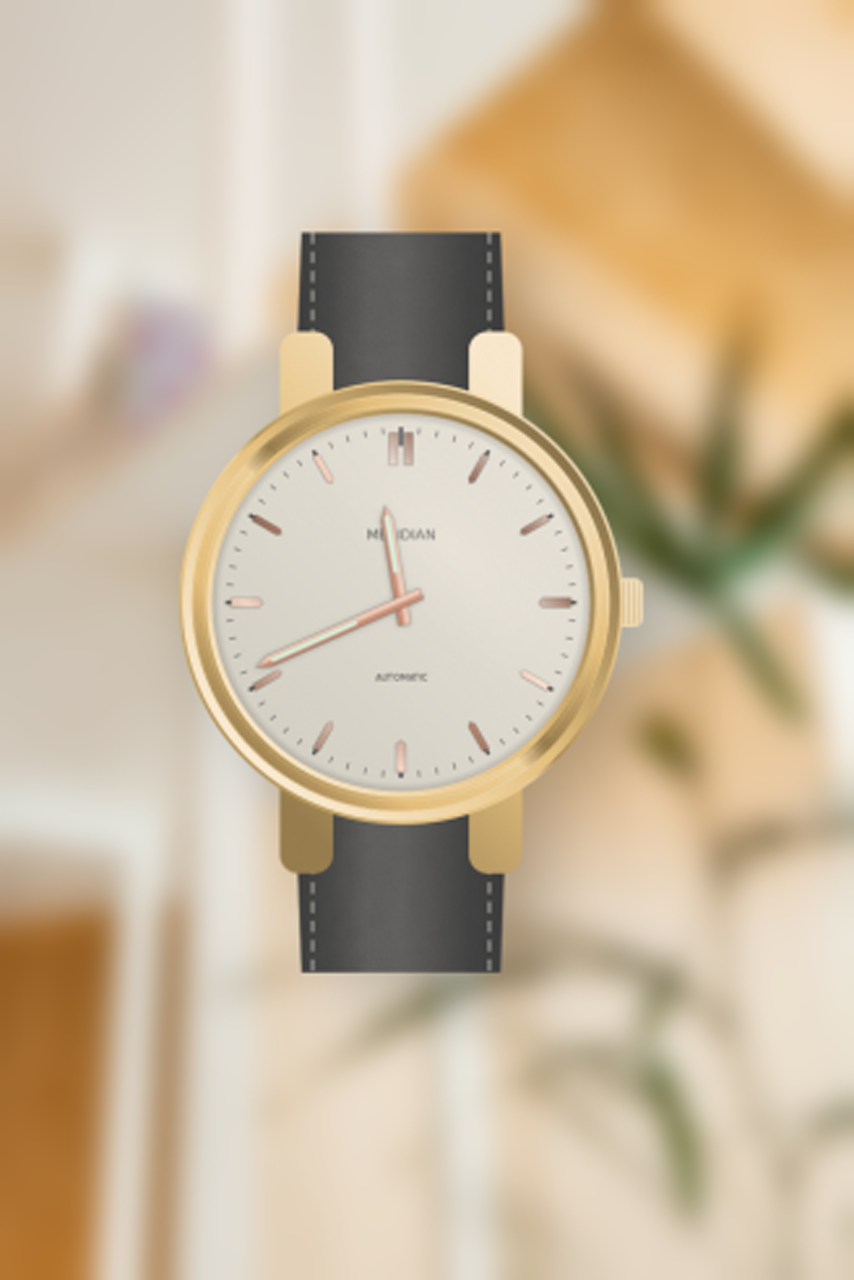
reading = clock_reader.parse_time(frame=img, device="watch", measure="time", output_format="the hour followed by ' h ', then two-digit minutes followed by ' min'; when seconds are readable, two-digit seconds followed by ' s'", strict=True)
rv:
11 h 41 min
